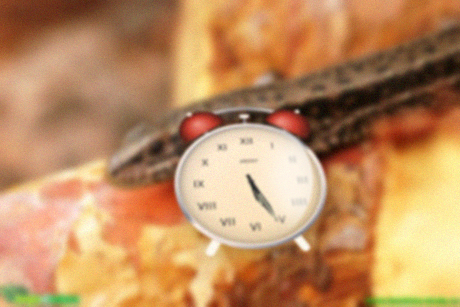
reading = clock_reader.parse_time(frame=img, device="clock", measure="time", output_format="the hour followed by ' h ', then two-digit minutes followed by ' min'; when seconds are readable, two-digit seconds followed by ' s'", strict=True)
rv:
5 h 26 min
